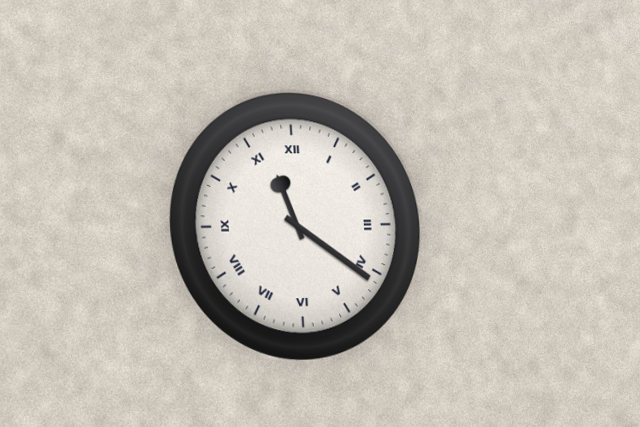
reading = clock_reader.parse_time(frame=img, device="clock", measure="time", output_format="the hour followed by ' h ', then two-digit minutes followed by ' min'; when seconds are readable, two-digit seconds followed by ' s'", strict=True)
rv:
11 h 21 min
